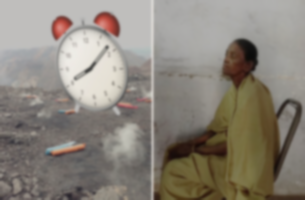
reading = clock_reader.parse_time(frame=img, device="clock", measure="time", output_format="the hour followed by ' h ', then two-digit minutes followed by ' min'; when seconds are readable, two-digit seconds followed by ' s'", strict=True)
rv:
8 h 08 min
